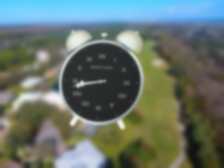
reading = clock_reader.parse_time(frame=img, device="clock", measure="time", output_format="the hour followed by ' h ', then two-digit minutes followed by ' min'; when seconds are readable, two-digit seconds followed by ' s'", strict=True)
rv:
8 h 43 min
